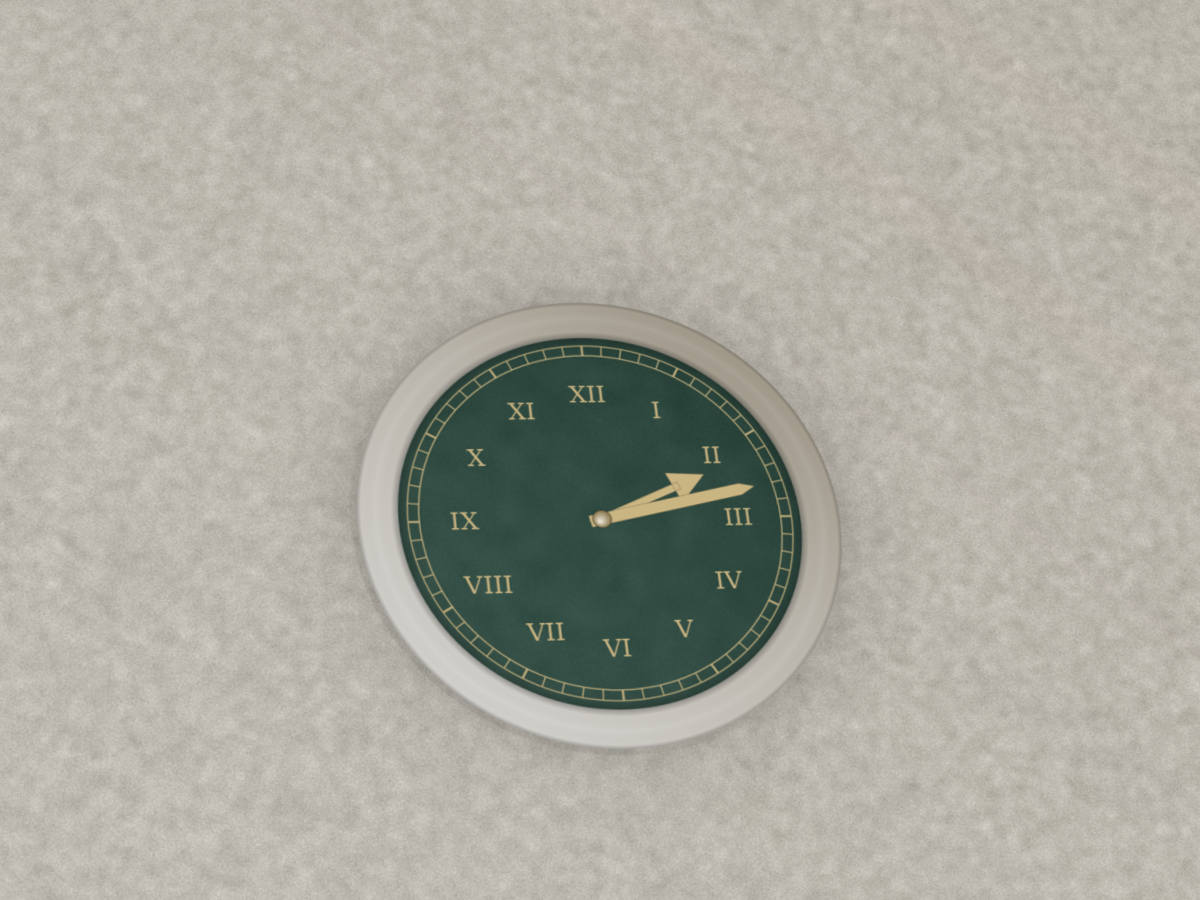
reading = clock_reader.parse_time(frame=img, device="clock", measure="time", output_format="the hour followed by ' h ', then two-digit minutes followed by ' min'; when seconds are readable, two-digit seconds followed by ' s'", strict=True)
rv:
2 h 13 min
